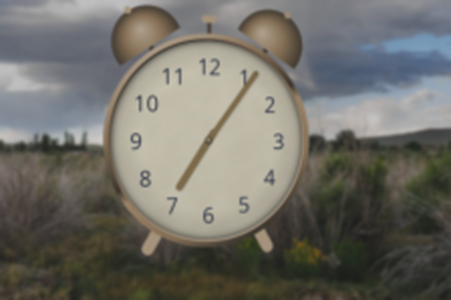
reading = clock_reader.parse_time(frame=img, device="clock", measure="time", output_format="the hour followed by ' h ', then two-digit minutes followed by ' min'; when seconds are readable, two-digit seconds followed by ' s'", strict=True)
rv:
7 h 06 min
